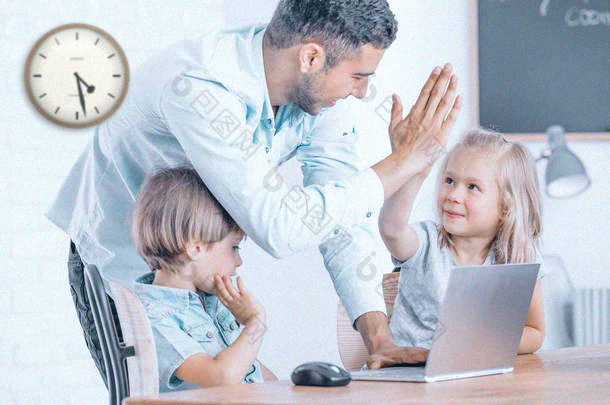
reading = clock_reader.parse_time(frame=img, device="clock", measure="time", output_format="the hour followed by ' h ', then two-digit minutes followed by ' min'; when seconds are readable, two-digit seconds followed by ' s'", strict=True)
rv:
4 h 28 min
